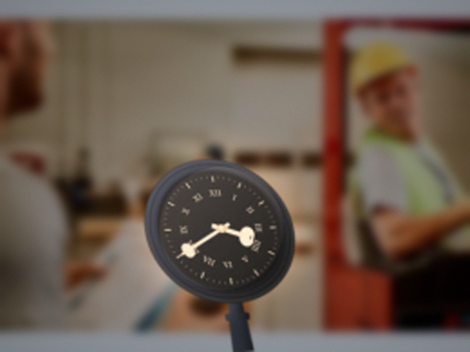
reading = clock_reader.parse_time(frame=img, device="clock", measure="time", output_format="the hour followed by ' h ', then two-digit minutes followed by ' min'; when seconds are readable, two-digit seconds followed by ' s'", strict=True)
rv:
3 h 40 min
